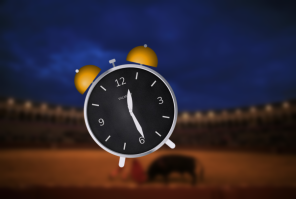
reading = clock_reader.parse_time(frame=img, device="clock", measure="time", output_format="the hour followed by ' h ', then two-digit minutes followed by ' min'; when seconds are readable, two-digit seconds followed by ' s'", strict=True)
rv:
12 h 29 min
